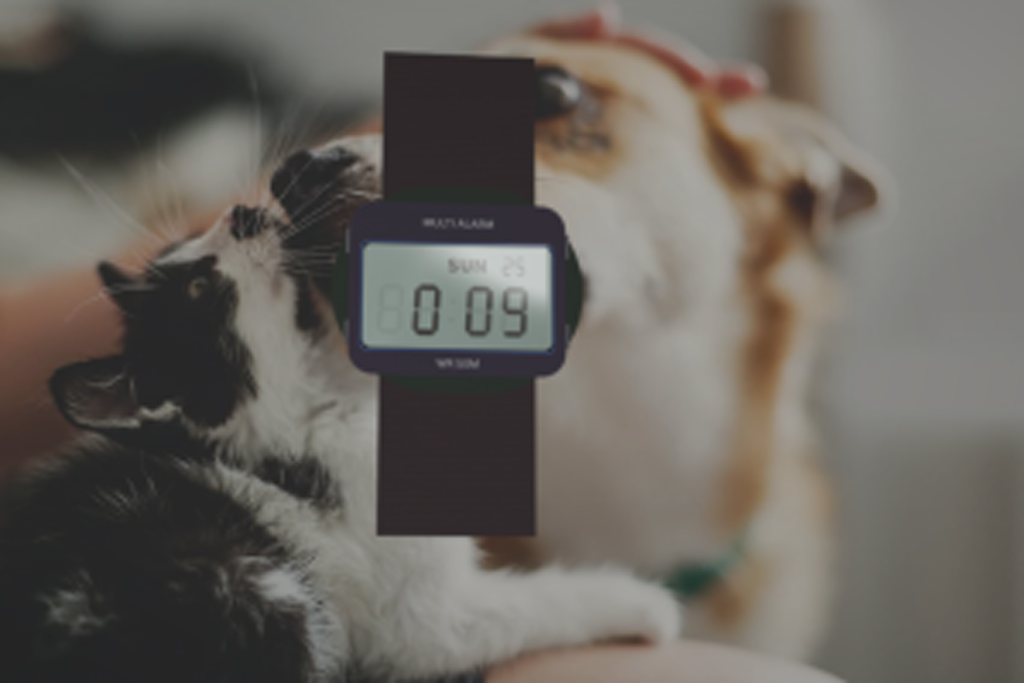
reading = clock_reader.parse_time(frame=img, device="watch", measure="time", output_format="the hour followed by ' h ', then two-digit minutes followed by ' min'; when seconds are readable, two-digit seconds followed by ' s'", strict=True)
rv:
0 h 09 min
